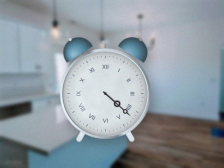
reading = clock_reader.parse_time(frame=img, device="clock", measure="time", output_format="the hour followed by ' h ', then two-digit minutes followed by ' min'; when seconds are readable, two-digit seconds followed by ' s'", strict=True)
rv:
4 h 22 min
